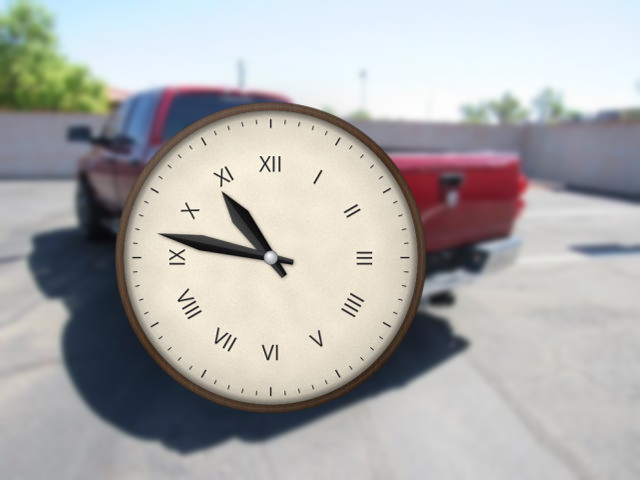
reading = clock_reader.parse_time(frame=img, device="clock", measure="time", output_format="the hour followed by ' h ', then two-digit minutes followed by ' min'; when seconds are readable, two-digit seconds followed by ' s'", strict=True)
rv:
10 h 47 min
